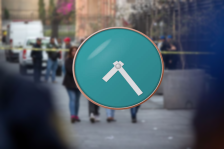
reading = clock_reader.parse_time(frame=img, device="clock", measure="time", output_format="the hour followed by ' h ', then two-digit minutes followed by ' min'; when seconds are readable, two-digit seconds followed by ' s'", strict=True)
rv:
7 h 24 min
